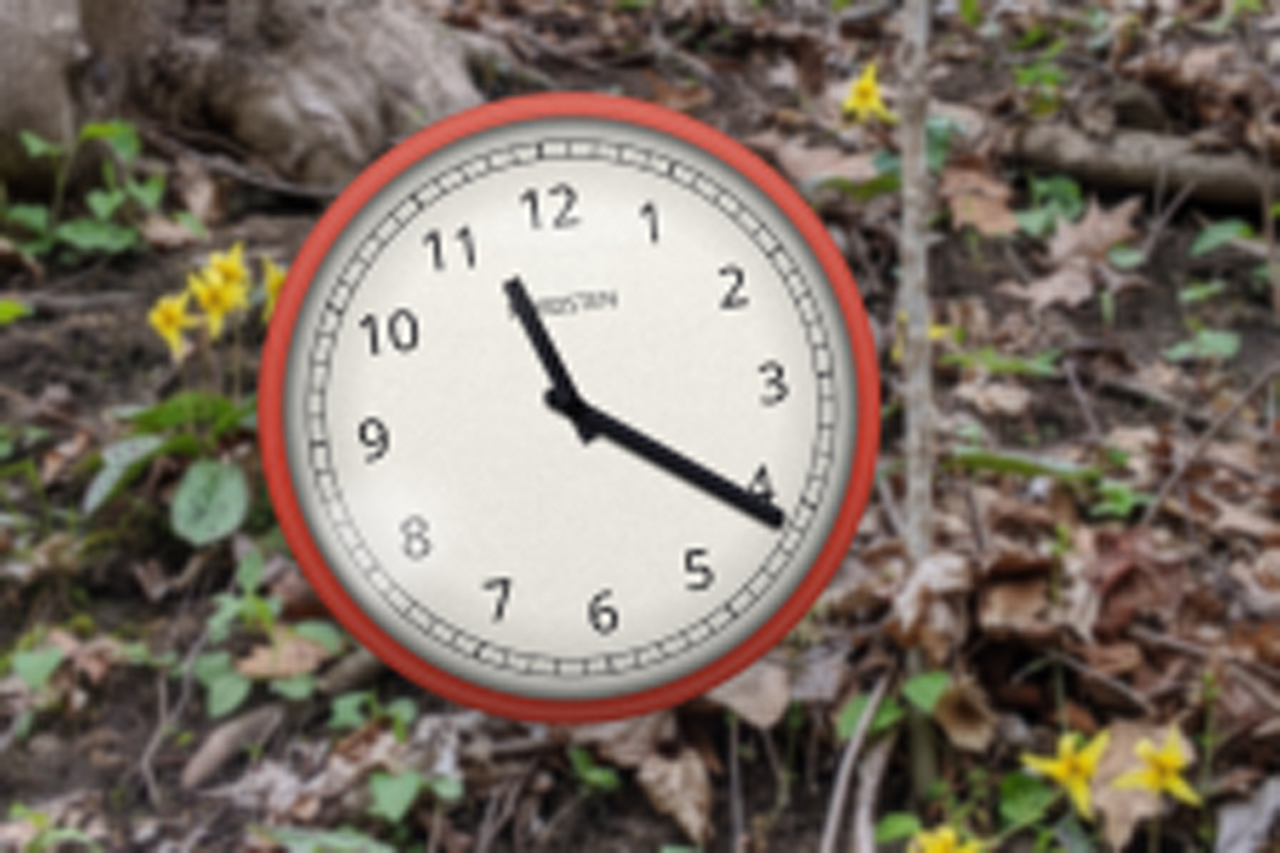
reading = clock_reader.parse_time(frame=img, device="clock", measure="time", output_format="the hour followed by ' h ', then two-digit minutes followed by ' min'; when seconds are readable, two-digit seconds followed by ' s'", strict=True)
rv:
11 h 21 min
